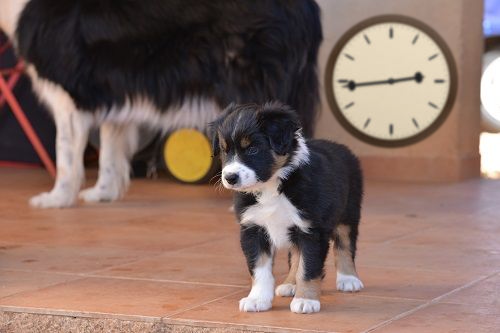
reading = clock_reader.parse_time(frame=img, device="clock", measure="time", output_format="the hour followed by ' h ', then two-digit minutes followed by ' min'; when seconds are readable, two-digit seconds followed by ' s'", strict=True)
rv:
2 h 44 min
